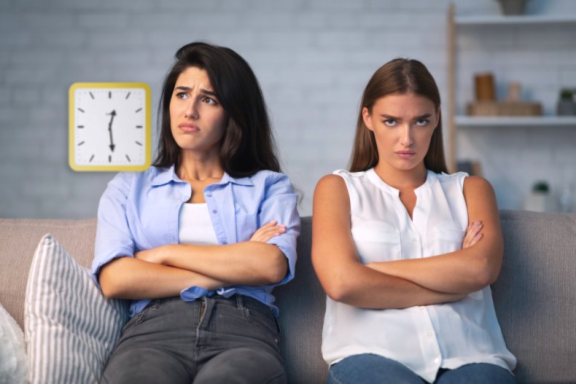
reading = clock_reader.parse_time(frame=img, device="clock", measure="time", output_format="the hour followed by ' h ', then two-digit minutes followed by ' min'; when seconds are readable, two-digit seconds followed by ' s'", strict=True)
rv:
12 h 29 min
